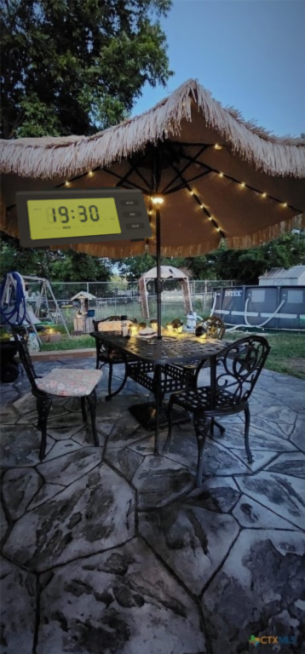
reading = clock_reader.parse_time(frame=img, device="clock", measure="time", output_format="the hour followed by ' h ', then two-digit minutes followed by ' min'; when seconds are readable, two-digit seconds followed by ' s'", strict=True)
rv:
19 h 30 min
